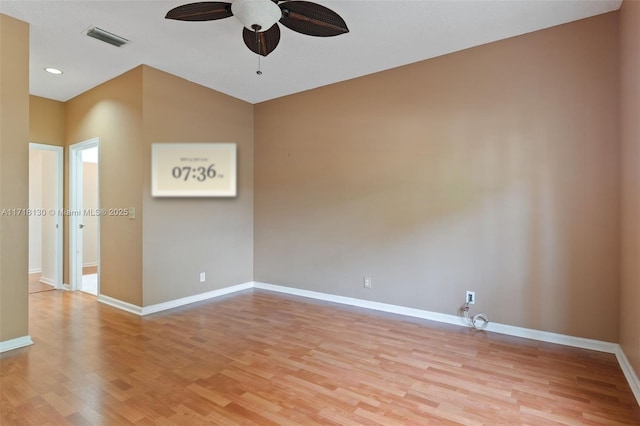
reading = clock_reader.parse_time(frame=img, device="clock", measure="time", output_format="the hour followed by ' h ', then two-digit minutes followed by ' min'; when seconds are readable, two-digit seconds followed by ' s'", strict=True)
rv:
7 h 36 min
